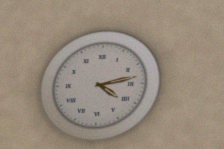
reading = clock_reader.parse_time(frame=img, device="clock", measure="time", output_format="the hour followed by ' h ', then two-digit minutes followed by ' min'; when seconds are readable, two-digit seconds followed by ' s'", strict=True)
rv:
4 h 13 min
